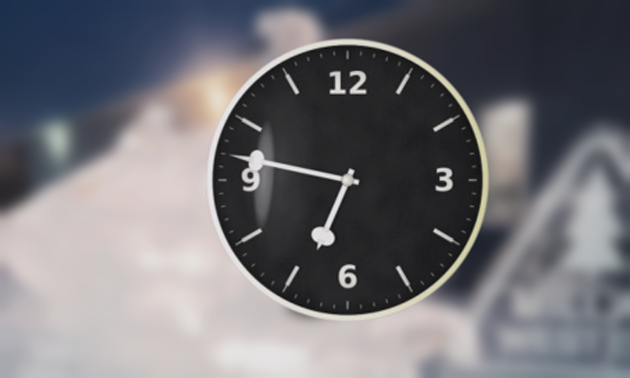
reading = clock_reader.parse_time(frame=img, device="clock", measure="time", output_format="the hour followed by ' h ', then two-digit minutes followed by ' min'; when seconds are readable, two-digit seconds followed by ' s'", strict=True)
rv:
6 h 47 min
